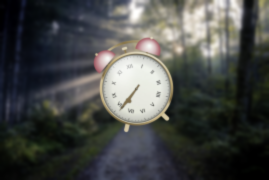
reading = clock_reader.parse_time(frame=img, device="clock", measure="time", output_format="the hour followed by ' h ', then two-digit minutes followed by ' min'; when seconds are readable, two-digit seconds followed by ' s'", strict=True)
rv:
7 h 39 min
